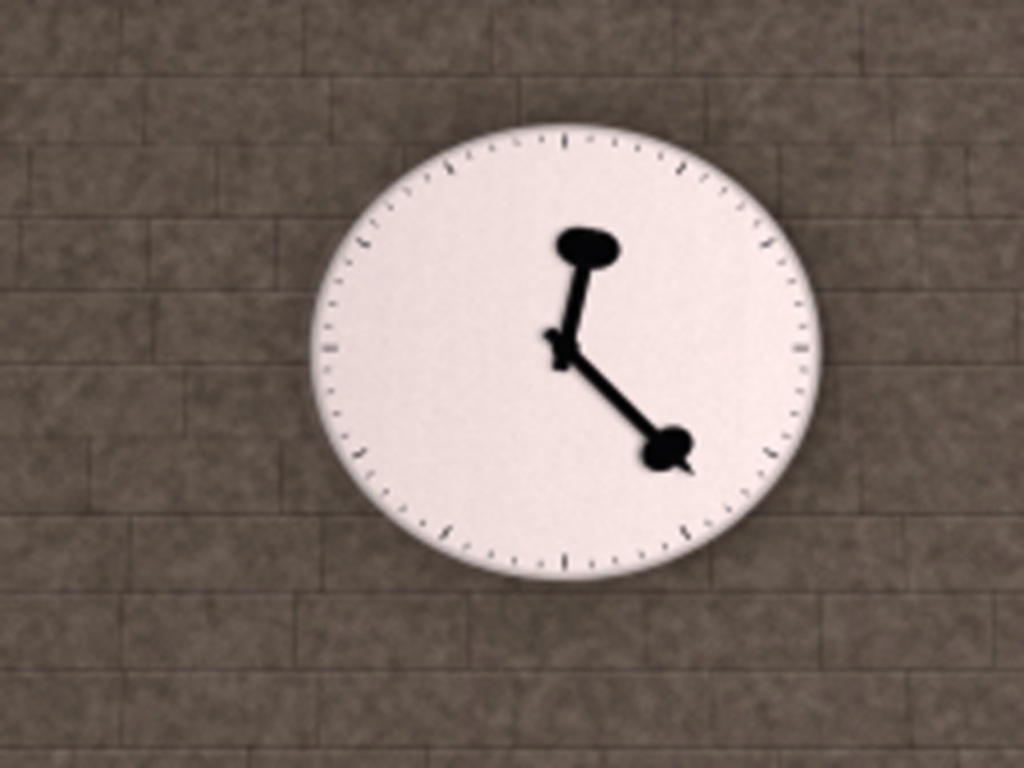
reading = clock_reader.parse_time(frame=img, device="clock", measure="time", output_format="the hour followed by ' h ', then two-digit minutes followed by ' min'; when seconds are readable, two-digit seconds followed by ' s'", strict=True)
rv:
12 h 23 min
